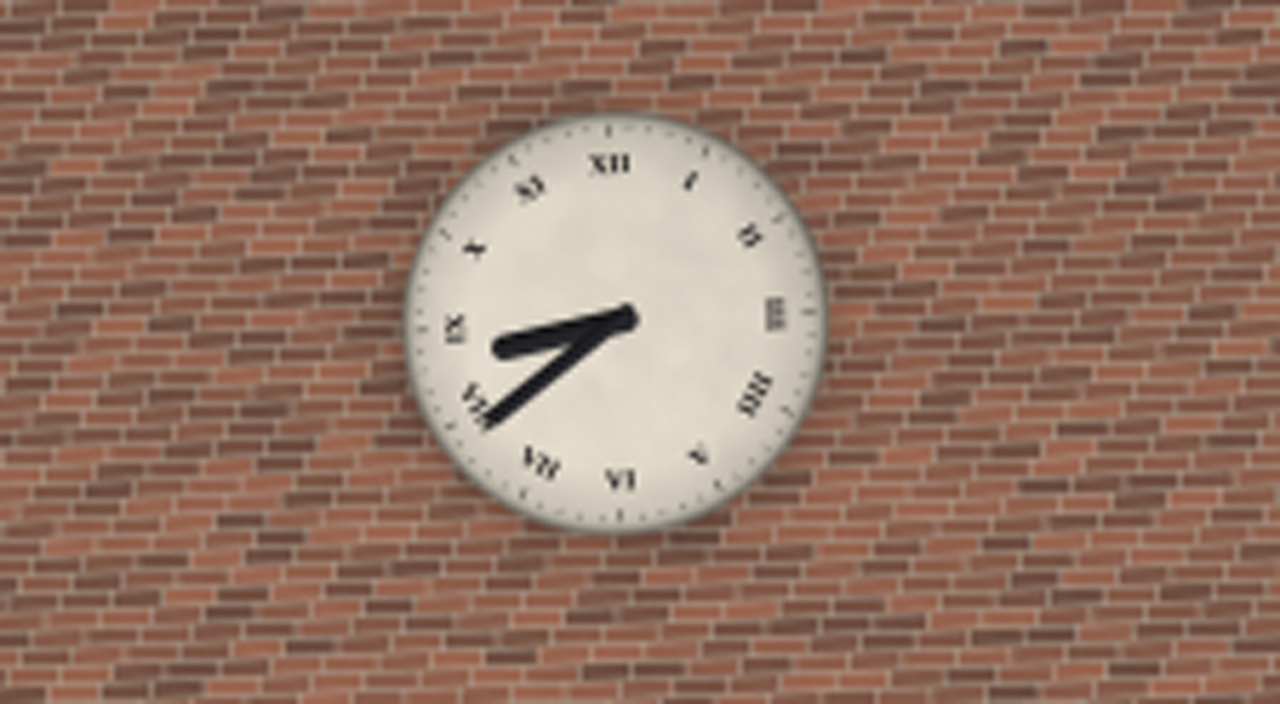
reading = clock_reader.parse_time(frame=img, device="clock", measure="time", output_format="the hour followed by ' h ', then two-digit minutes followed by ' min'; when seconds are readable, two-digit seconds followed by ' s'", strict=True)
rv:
8 h 39 min
